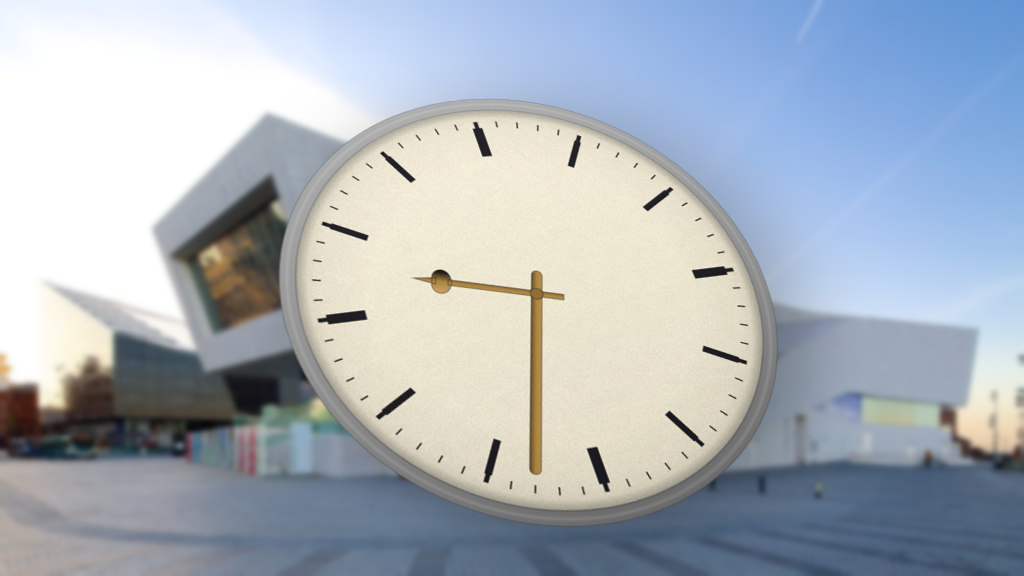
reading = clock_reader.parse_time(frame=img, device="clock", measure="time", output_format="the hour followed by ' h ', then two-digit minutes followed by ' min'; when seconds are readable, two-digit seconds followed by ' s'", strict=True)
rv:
9 h 33 min
